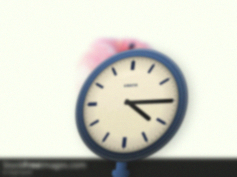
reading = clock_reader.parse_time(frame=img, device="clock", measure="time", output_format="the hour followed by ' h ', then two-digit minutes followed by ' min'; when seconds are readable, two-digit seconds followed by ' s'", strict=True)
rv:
4 h 15 min
